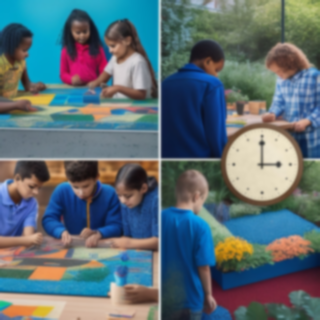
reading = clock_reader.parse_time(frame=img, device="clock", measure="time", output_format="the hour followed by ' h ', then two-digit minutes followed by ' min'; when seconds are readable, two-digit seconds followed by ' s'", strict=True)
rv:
3 h 00 min
